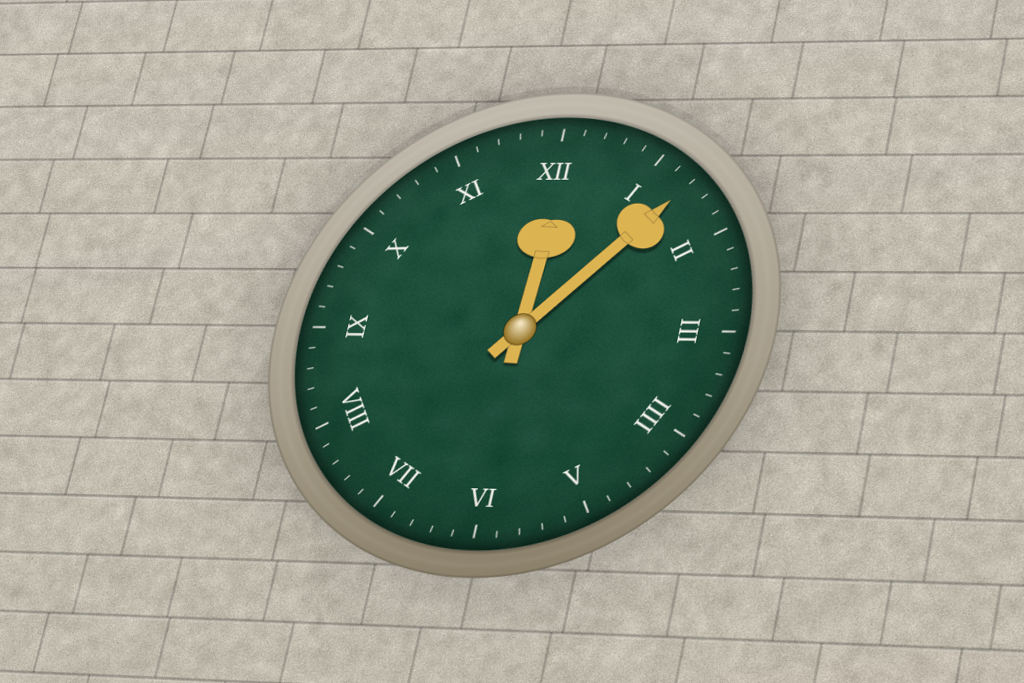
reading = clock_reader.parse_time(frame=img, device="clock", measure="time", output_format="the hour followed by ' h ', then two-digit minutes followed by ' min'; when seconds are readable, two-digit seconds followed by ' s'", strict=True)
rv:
12 h 07 min
